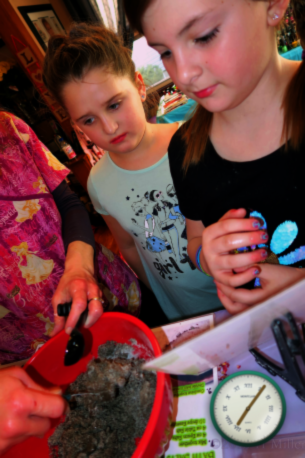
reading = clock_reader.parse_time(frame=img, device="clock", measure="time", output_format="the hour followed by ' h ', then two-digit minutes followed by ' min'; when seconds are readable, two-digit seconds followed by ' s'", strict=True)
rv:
7 h 06 min
